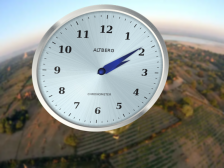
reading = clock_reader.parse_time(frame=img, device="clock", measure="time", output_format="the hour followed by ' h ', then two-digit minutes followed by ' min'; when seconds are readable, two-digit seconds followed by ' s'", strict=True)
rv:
2 h 09 min
